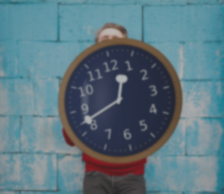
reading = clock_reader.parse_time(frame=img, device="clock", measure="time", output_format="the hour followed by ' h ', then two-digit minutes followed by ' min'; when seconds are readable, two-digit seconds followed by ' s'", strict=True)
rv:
12 h 42 min
